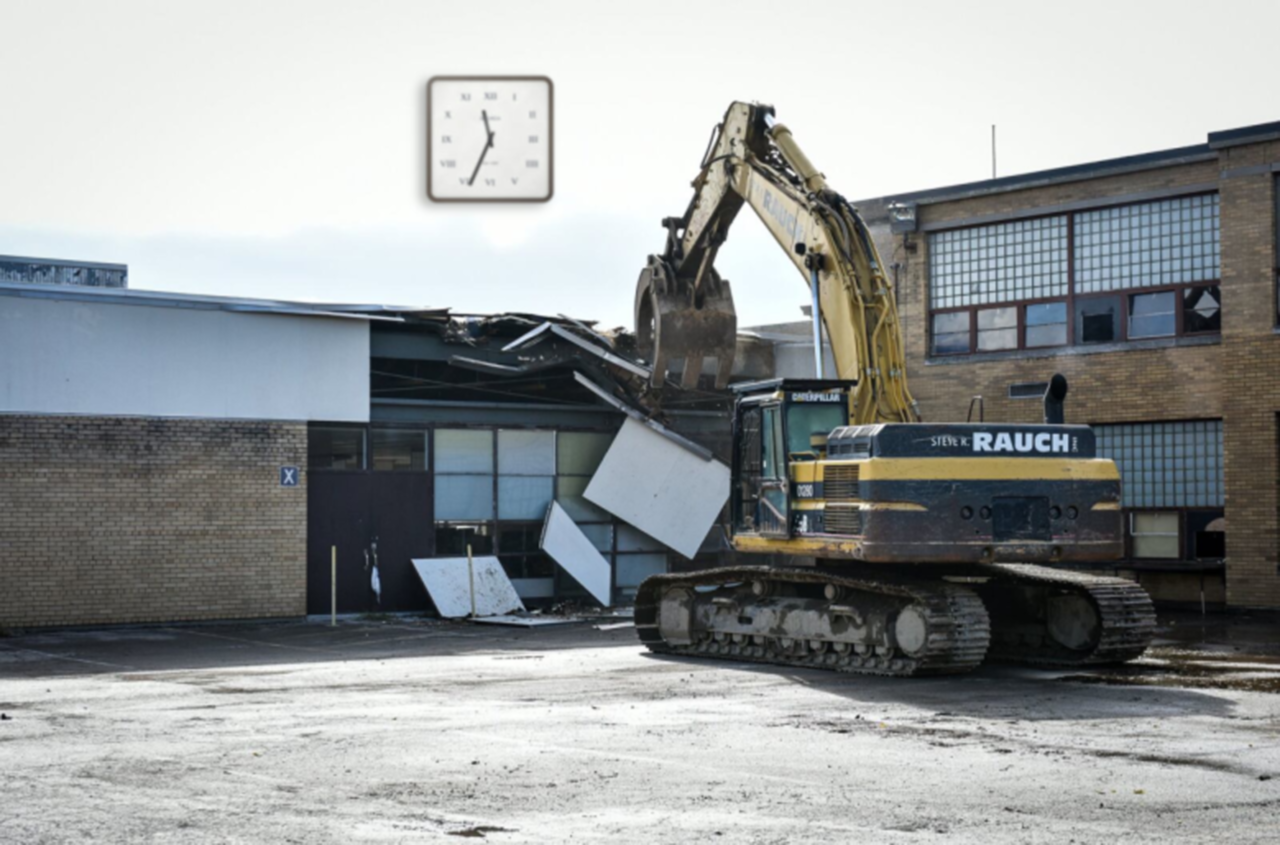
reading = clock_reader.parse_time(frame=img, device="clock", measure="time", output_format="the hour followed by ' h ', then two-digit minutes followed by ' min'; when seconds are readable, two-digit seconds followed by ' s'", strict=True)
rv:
11 h 34 min
